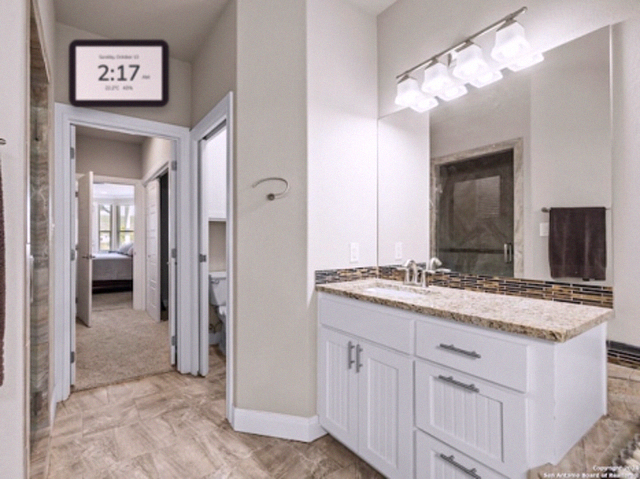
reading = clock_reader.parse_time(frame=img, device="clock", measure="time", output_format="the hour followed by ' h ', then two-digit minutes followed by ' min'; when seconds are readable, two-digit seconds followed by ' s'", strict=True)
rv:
2 h 17 min
